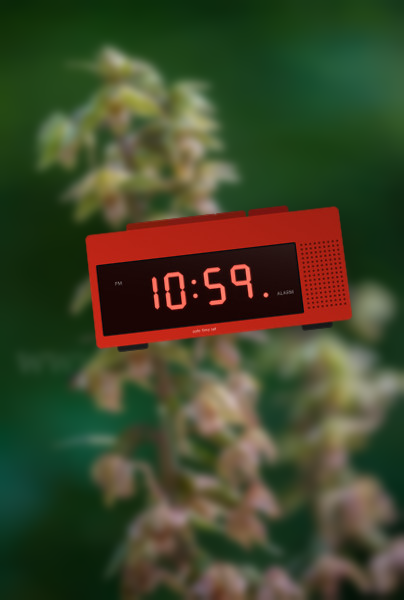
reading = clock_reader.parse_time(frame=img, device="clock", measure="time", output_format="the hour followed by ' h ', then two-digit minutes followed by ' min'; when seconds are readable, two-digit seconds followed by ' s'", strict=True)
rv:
10 h 59 min
